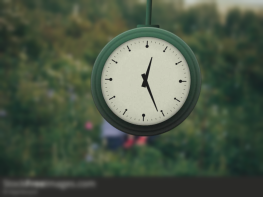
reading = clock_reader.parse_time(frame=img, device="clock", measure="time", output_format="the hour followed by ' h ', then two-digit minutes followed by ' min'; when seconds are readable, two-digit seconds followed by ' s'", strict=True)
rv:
12 h 26 min
